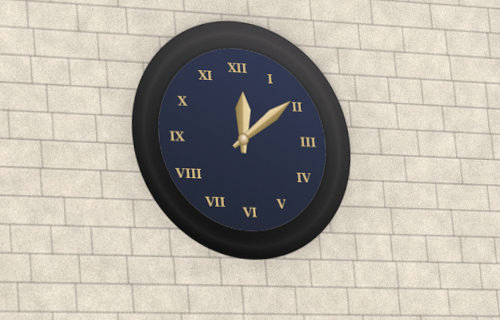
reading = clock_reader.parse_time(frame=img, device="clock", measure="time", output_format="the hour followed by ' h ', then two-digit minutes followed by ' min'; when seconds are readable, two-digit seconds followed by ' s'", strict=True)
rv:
12 h 09 min
